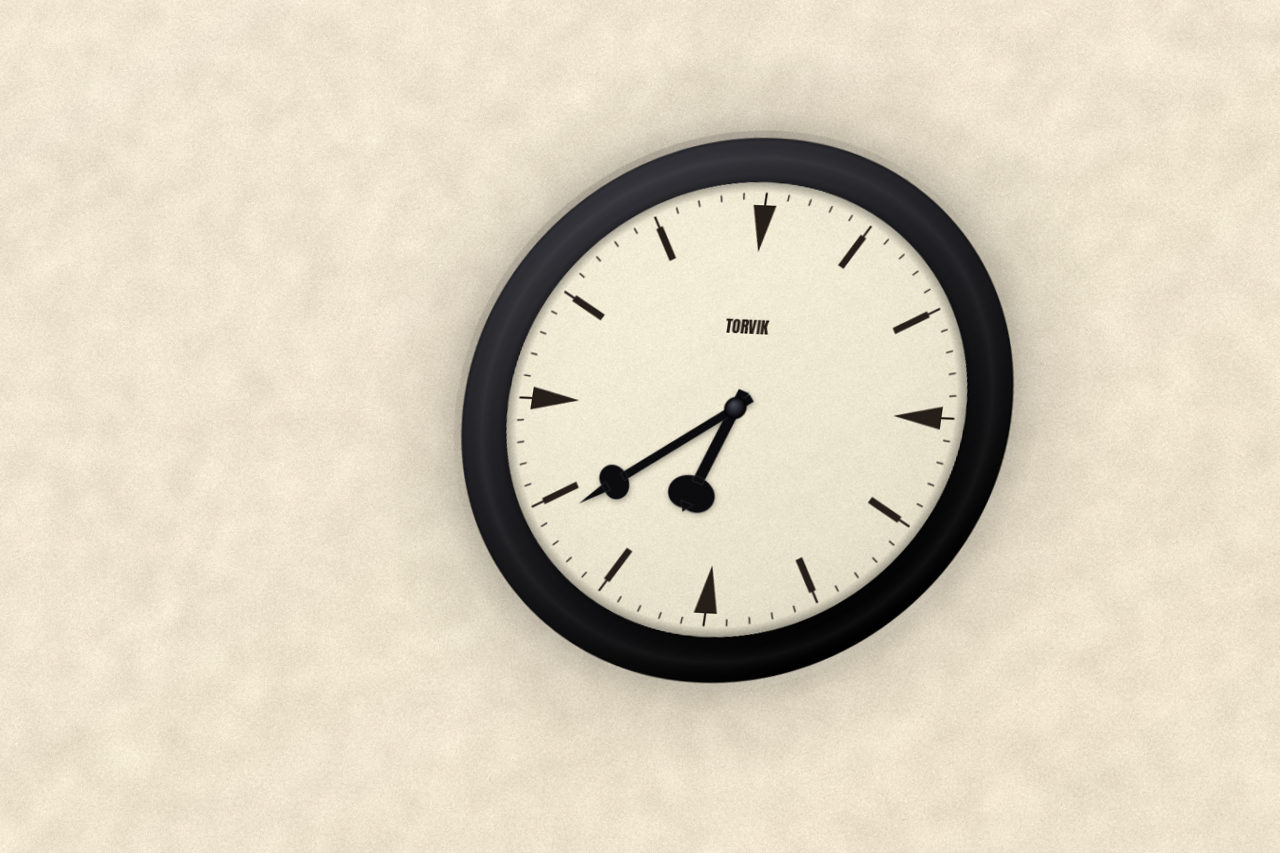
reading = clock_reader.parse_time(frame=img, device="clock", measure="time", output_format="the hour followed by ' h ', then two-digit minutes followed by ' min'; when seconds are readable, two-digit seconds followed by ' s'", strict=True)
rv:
6 h 39 min
